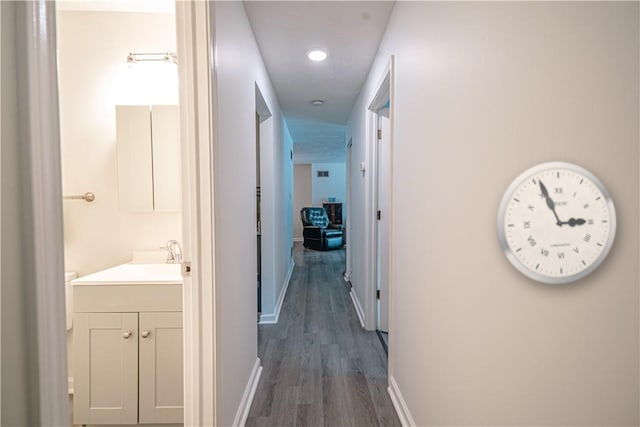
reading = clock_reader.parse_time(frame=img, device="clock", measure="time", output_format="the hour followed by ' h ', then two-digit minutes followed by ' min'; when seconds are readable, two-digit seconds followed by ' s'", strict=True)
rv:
2 h 56 min
